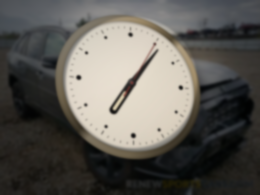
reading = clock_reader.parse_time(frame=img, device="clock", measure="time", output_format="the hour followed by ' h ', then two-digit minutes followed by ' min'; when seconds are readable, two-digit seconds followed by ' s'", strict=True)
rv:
7 h 06 min 05 s
